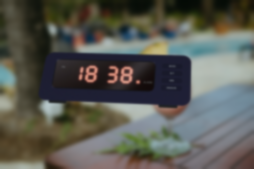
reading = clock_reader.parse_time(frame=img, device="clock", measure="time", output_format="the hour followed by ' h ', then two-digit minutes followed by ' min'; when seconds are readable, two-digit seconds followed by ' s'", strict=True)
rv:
18 h 38 min
